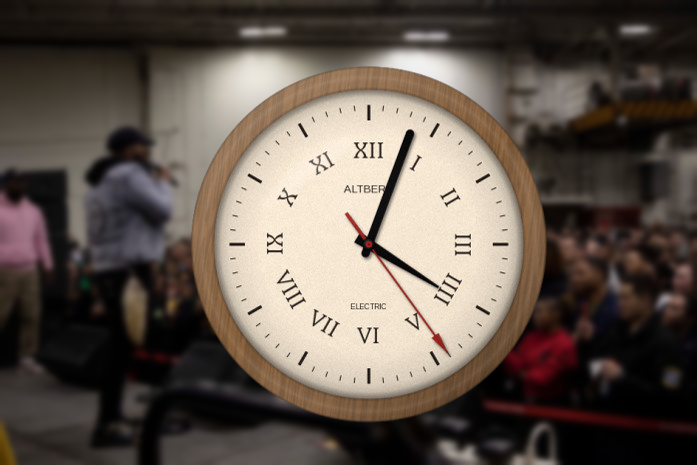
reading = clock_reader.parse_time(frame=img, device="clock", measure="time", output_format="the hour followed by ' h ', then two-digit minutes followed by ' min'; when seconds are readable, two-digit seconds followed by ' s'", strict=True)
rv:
4 h 03 min 24 s
